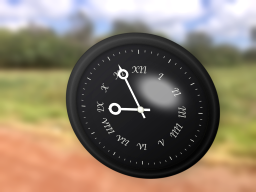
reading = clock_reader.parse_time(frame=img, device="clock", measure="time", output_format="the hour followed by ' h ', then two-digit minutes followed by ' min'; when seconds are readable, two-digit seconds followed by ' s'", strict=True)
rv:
8 h 56 min
